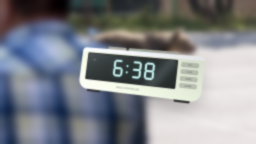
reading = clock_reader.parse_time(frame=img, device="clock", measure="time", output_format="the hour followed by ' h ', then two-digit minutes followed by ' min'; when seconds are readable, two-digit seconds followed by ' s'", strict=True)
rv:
6 h 38 min
